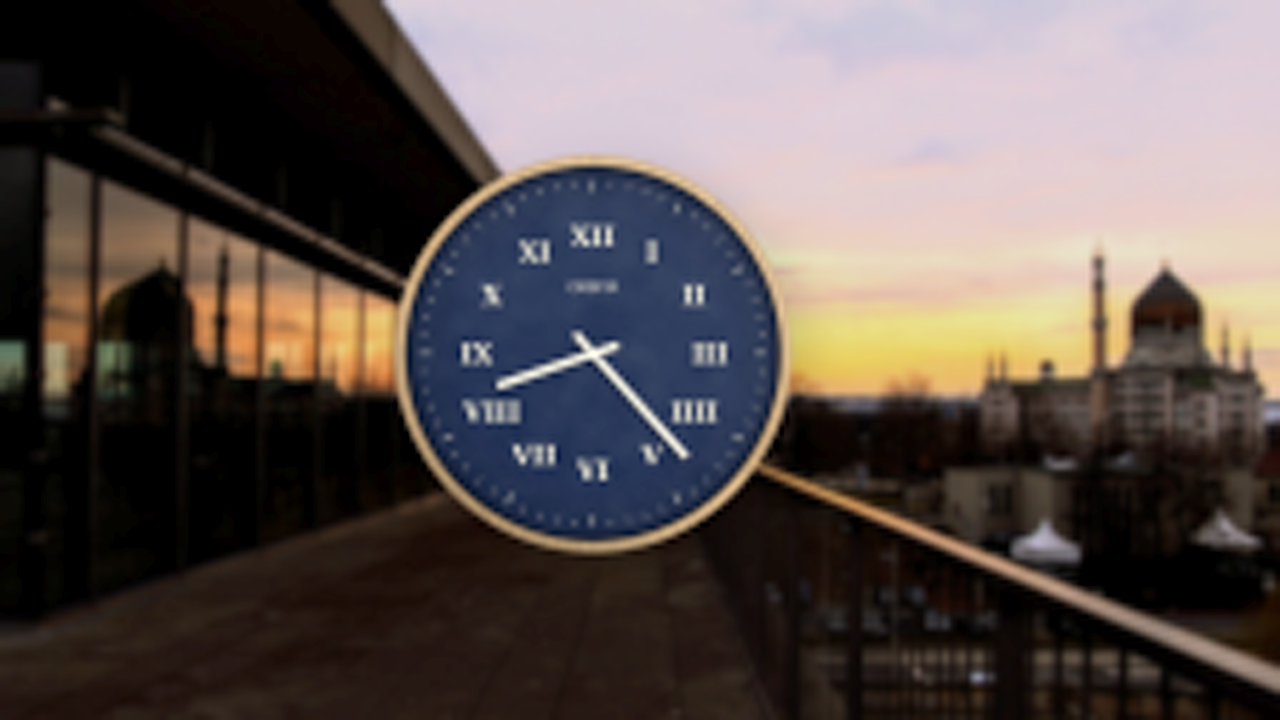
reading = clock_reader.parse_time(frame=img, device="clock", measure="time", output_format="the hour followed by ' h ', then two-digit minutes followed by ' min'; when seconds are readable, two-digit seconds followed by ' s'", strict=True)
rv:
8 h 23 min
